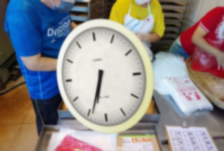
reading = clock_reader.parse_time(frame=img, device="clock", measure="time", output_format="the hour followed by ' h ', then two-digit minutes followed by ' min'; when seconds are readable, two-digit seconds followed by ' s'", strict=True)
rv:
6 h 34 min
